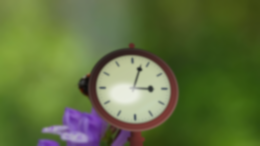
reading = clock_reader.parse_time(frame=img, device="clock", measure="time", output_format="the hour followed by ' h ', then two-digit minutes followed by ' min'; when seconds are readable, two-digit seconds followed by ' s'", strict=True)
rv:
3 h 03 min
